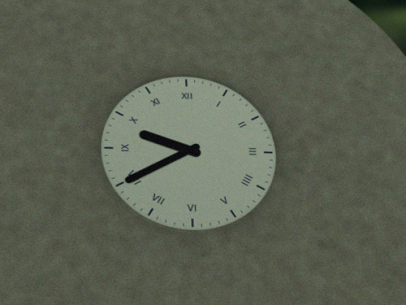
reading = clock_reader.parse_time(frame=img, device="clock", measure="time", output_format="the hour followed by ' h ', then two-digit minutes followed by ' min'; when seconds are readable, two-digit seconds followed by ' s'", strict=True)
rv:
9 h 40 min
